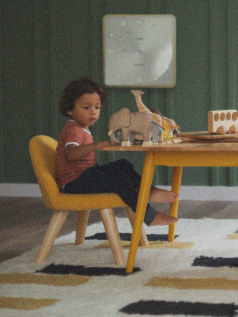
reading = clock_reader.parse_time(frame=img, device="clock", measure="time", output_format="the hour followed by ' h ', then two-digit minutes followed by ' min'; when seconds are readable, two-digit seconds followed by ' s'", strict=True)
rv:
8 h 54 min
